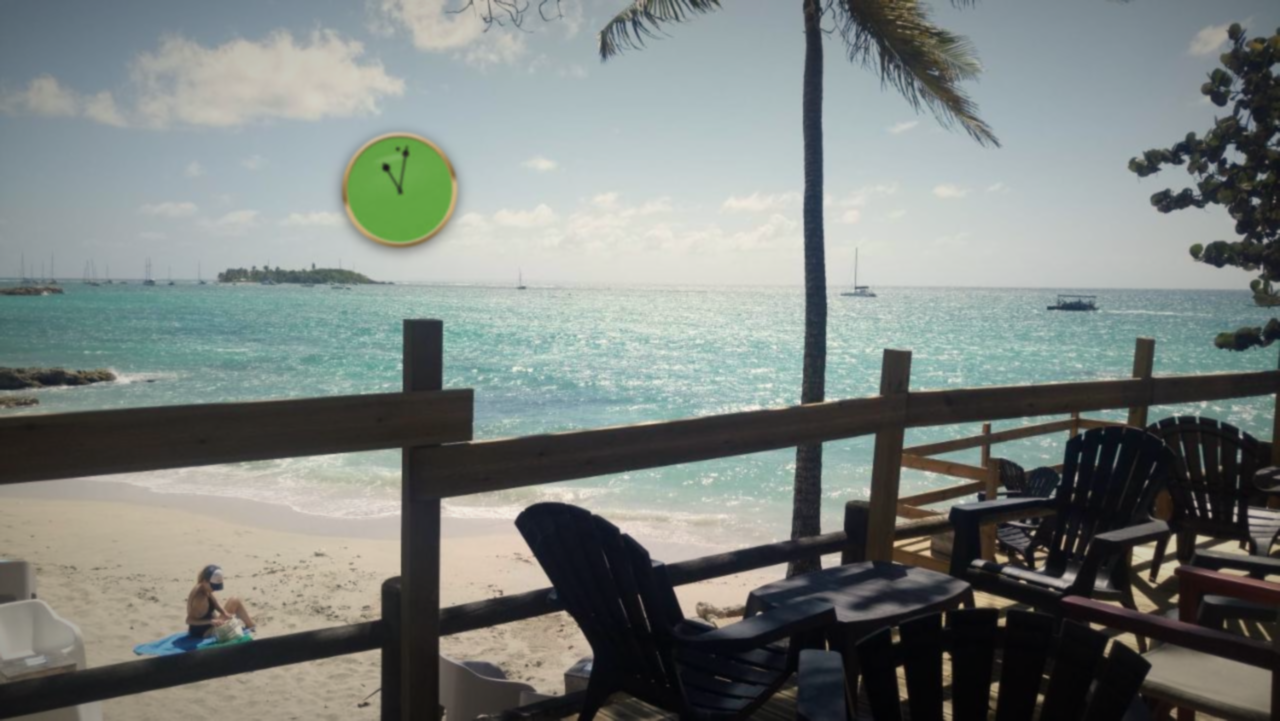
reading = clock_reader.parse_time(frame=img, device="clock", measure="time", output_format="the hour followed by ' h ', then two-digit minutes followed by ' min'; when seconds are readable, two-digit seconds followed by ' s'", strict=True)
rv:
11 h 02 min
